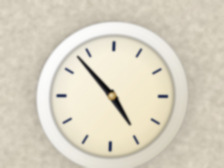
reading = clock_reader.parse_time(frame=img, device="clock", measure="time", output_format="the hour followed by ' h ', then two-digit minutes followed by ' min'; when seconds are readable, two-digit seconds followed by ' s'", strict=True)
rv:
4 h 53 min
